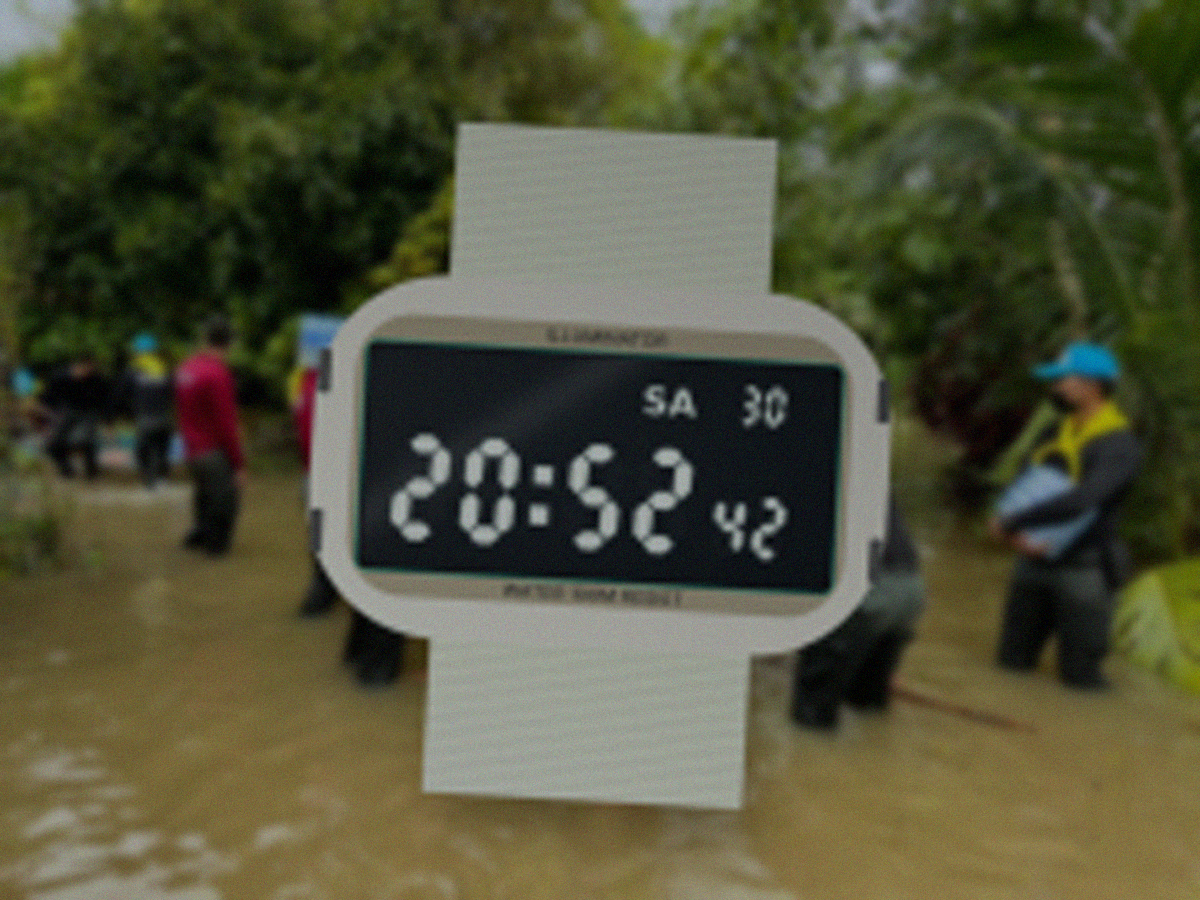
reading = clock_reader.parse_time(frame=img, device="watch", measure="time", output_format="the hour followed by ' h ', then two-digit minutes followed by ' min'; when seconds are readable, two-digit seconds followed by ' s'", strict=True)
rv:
20 h 52 min 42 s
